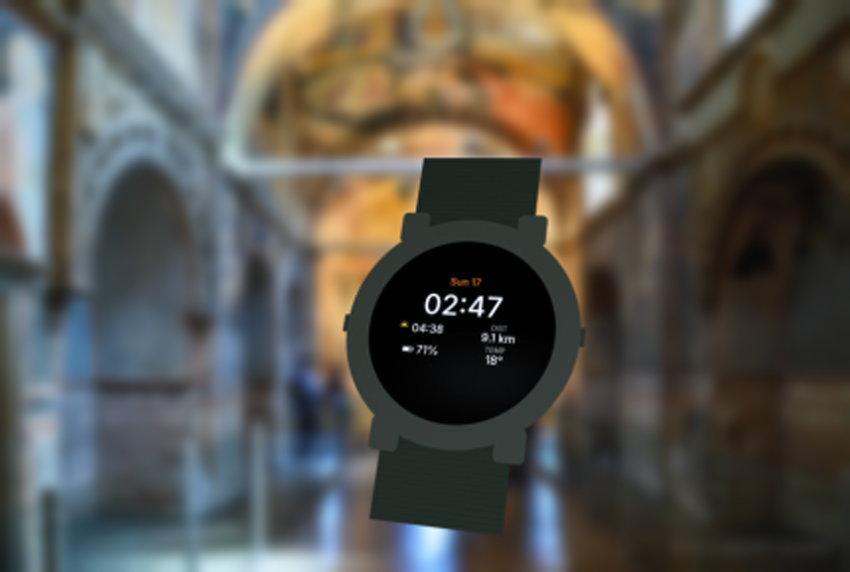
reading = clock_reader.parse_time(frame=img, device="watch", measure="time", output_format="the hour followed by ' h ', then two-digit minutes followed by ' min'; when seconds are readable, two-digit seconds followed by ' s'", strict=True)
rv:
2 h 47 min
